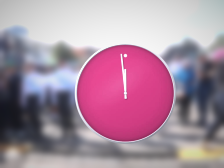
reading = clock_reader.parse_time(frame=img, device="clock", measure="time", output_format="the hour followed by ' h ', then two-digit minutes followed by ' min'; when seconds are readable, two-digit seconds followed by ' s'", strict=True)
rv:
11 h 59 min
